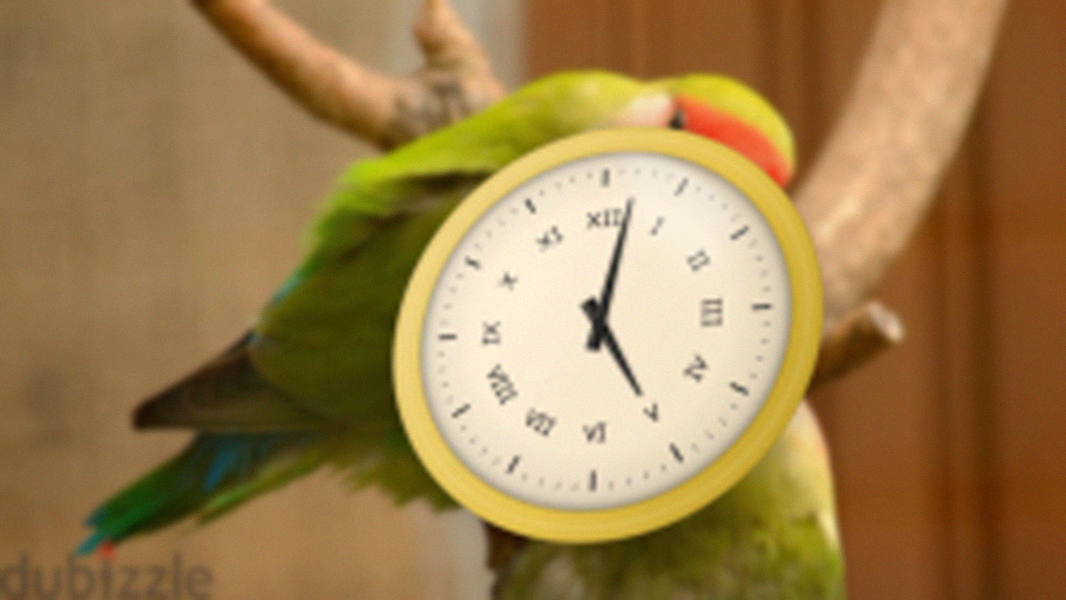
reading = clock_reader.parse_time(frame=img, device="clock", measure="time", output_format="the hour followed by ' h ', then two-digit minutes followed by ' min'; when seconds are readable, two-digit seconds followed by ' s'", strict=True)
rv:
5 h 02 min
